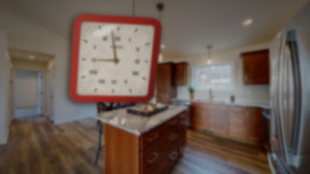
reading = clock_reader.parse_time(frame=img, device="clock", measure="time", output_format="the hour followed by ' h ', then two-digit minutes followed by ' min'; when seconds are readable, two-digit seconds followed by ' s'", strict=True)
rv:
8 h 58 min
